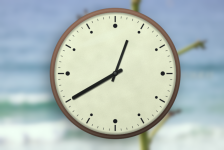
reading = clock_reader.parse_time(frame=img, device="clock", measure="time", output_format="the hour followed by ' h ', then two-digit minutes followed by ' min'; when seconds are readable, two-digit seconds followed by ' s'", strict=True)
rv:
12 h 40 min
